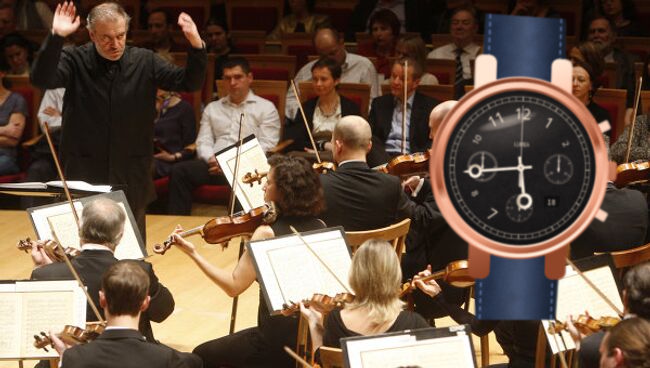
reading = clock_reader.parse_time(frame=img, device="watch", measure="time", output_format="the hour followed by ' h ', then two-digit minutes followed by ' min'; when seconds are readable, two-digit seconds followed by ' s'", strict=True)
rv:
5 h 44 min
